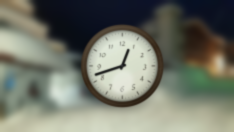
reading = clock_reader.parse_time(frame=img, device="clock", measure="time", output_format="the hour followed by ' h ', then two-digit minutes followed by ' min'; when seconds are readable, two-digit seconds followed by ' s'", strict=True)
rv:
12 h 42 min
